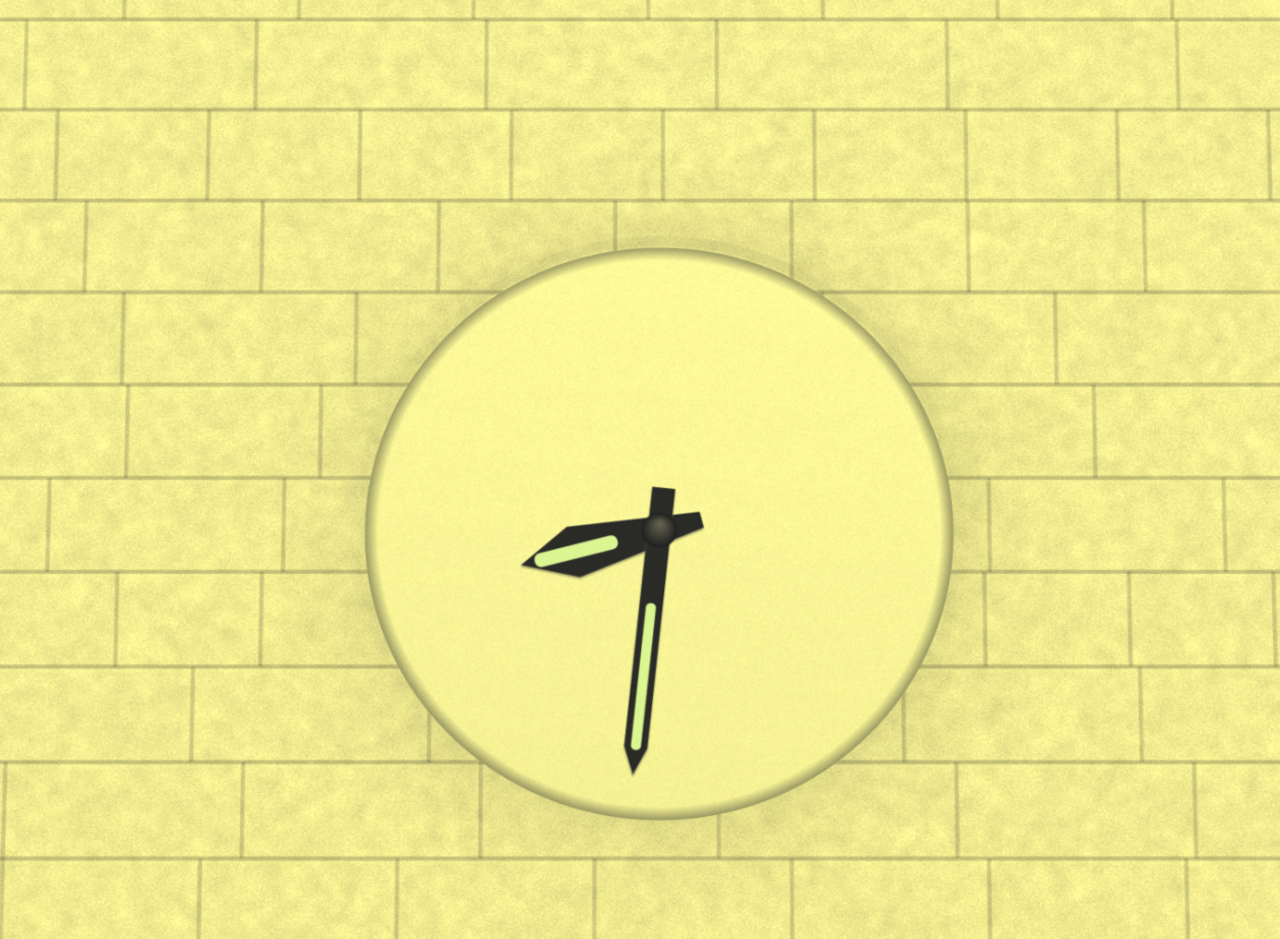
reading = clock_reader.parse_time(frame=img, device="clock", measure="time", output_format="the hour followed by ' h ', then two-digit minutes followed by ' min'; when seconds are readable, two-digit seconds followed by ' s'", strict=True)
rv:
8 h 31 min
